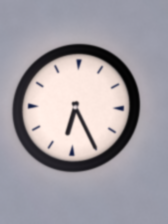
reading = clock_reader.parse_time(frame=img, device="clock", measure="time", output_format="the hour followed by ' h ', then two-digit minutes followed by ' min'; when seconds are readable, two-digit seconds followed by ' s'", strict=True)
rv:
6 h 25 min
